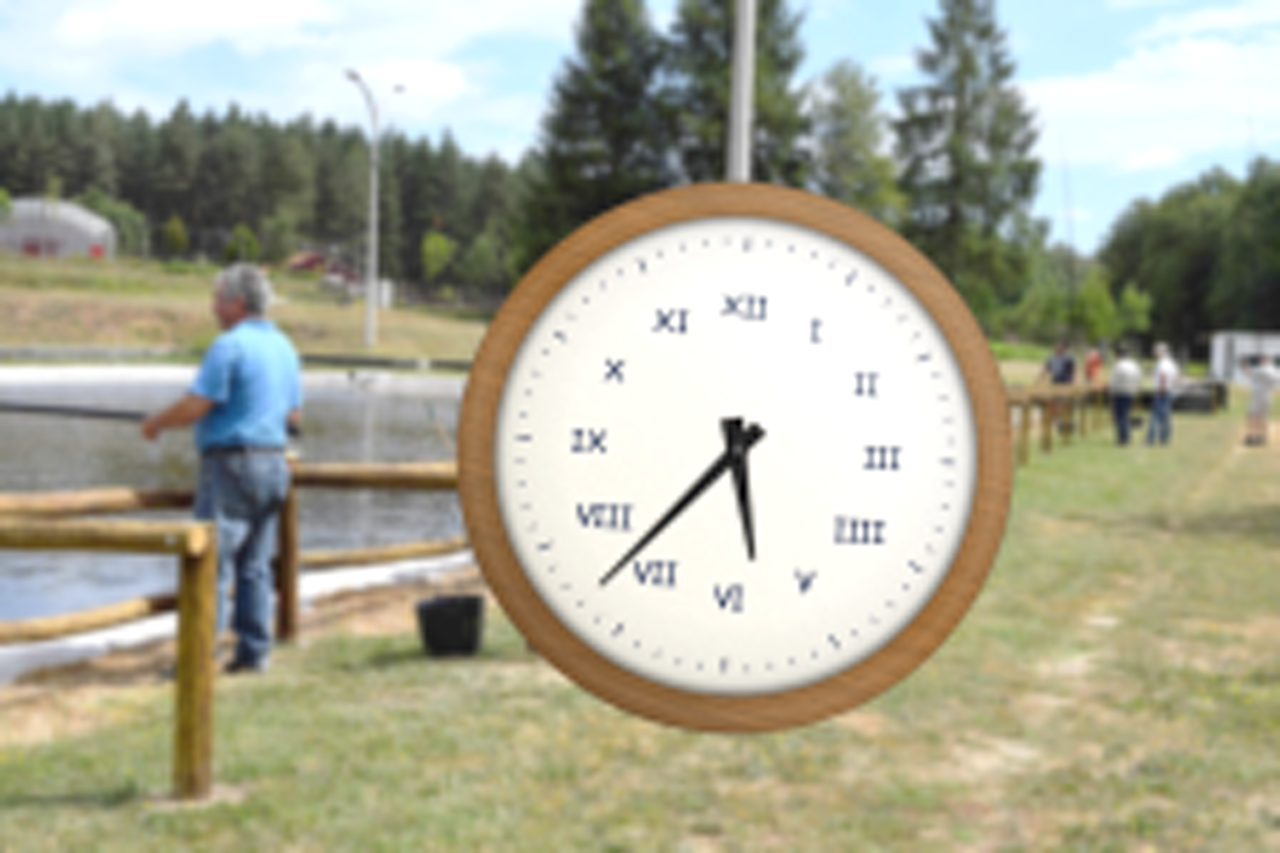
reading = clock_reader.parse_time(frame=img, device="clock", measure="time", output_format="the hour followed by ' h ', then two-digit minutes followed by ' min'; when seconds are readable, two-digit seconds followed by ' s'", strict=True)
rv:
5 h 37 min
